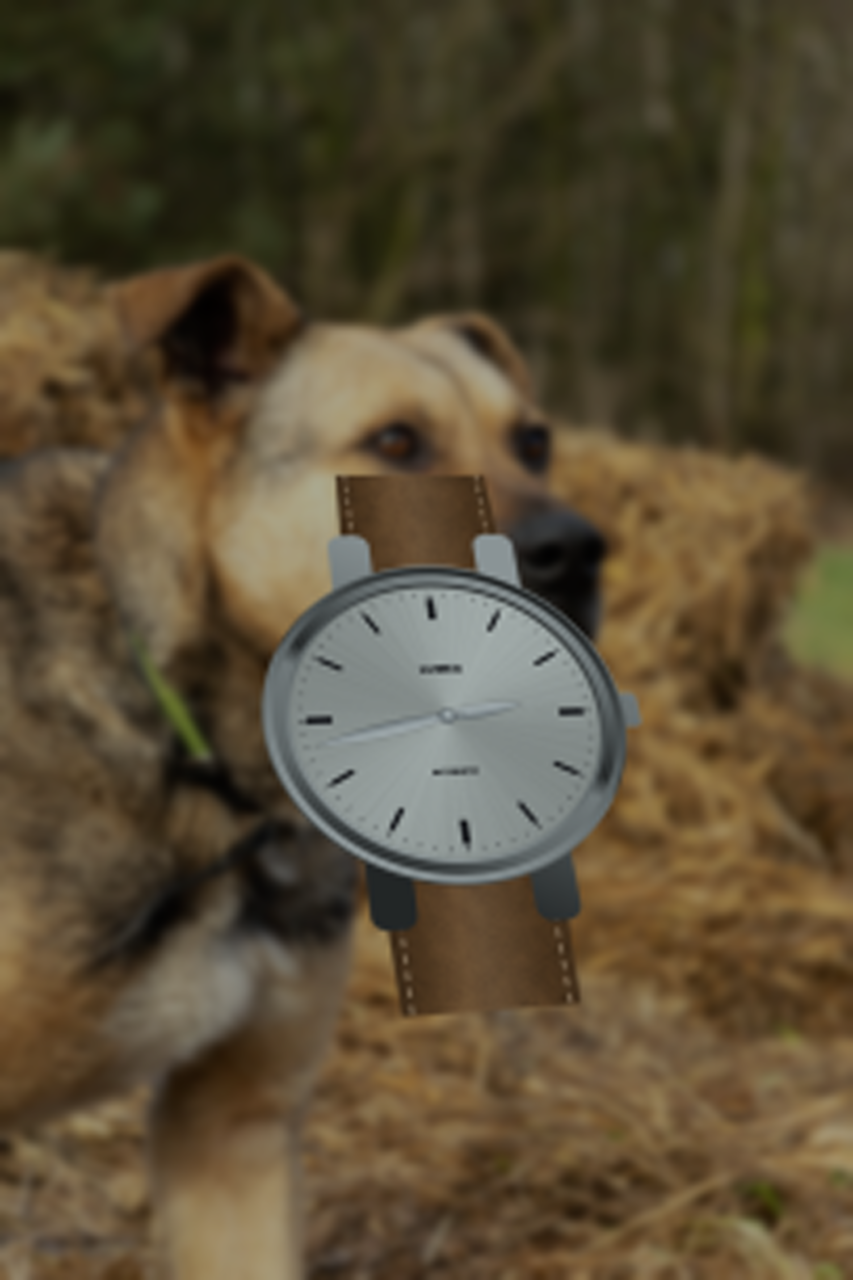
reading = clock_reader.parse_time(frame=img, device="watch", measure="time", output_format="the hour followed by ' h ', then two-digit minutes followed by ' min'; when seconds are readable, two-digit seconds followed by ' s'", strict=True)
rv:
2 h 43 min
